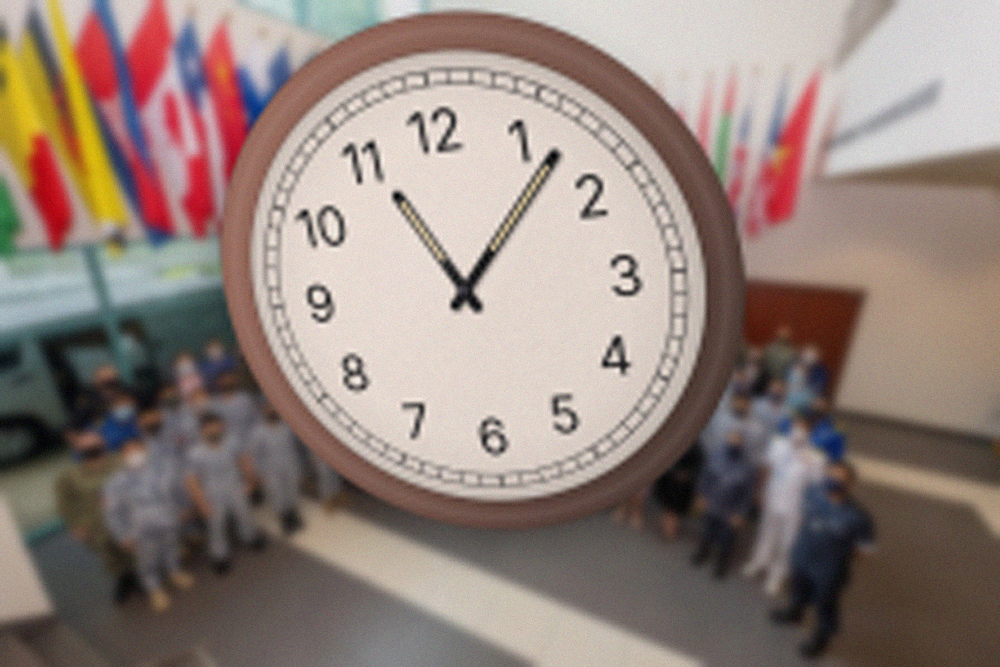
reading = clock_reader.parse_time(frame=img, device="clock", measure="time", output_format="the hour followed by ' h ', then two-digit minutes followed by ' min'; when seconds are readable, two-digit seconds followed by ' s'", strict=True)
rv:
11 h 07 min
